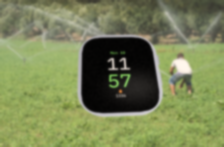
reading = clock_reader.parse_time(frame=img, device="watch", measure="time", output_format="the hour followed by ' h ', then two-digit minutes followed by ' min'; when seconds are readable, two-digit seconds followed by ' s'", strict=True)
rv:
11 h 57 min
